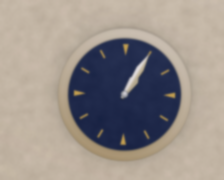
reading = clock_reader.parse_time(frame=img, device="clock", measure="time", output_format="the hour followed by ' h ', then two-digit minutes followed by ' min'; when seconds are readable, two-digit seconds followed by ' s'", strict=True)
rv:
1 h 05 min
